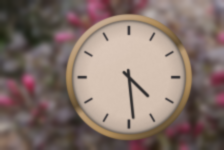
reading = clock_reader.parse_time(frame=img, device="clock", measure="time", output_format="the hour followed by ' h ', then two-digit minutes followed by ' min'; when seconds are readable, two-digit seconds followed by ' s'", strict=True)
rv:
4 h 29 min
